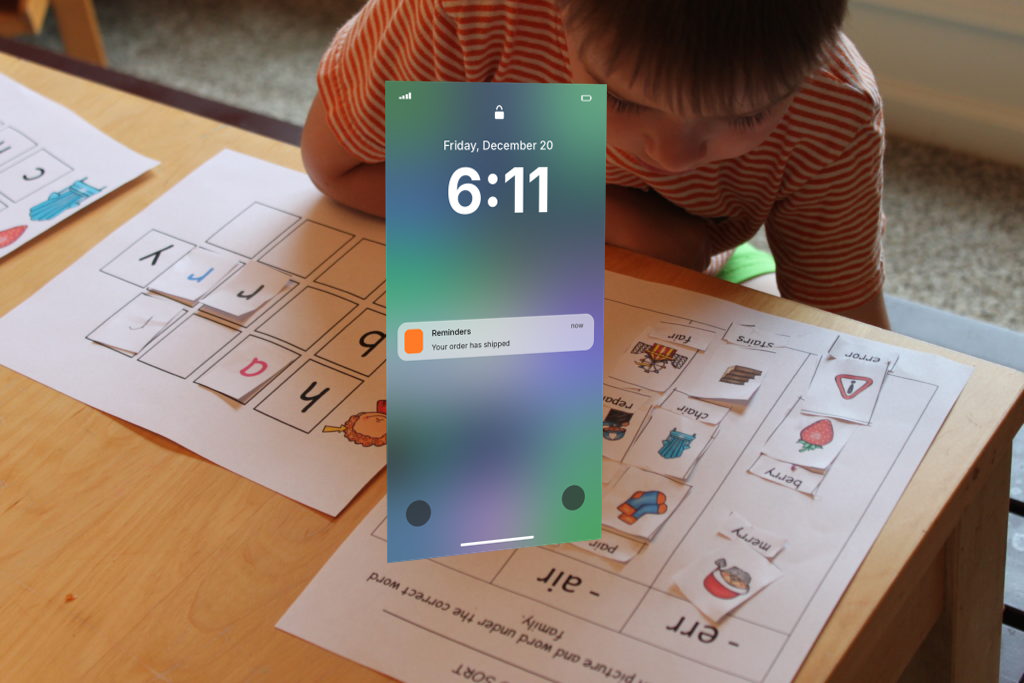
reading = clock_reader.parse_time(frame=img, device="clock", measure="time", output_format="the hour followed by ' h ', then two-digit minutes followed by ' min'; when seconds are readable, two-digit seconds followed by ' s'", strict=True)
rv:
6 h 11 min
